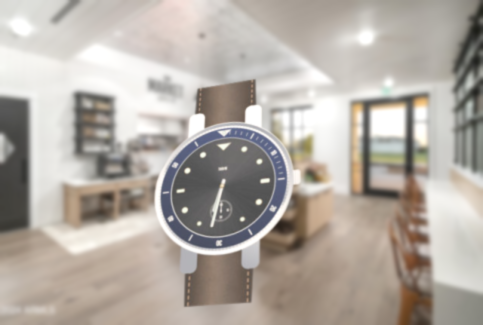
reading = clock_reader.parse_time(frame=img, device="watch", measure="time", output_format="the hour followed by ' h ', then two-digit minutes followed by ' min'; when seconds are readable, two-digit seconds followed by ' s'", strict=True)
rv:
6 h 32 min
